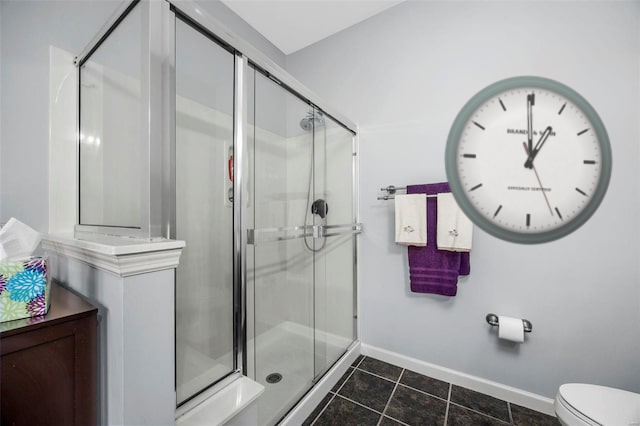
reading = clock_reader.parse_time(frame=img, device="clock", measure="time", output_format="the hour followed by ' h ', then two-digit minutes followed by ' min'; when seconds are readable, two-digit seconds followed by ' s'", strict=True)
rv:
12 h 59 min 26 s
